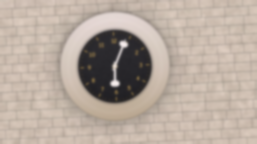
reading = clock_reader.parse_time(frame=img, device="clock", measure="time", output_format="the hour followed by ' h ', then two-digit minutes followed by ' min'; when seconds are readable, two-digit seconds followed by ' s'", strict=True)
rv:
6 h 04 min
